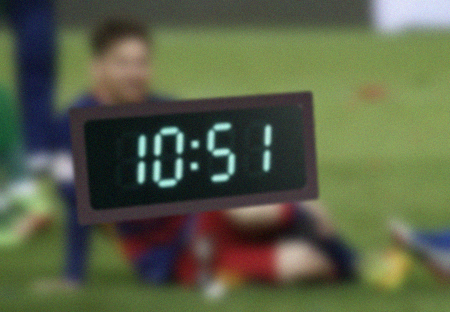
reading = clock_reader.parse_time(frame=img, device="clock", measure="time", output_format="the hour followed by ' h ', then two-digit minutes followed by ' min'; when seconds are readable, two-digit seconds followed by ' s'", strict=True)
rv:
10 h 51 min
